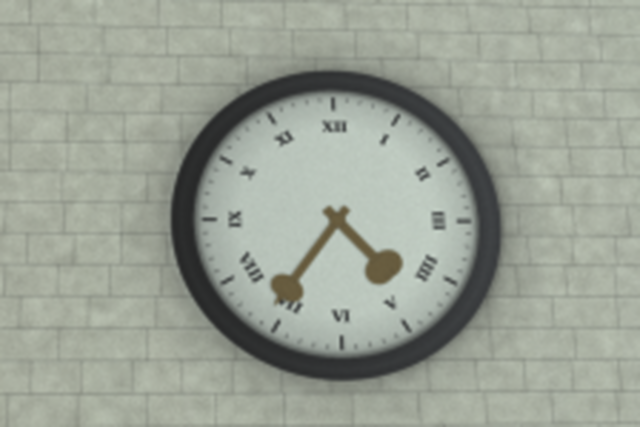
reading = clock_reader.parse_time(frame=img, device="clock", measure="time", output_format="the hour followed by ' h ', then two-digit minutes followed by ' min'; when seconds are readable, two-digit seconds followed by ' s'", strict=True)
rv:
4 h 36 min
